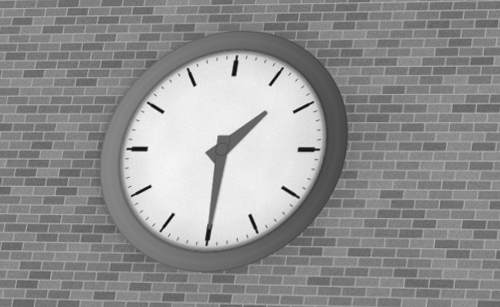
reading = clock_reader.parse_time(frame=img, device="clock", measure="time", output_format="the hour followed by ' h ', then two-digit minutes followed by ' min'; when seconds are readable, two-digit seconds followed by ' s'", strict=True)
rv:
1 h 30 min
